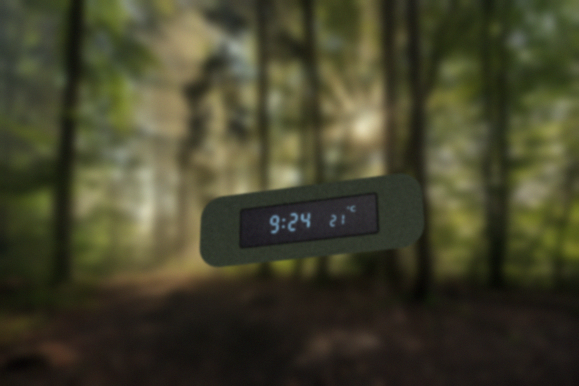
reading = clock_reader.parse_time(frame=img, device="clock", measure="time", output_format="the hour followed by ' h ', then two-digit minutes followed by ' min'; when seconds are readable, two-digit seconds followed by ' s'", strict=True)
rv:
9 h 24 min
